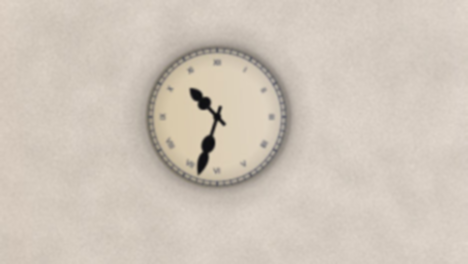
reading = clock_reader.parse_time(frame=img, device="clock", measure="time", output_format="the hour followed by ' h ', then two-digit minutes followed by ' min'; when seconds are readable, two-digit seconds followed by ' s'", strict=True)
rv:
10 h 33 min
